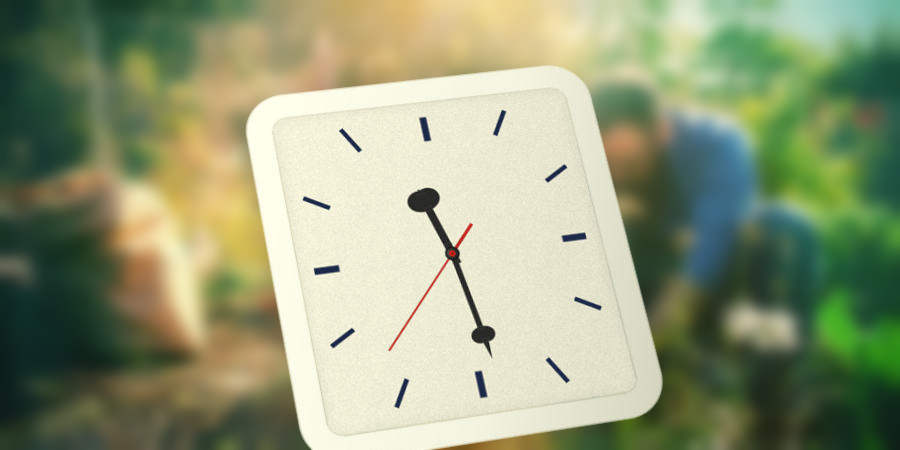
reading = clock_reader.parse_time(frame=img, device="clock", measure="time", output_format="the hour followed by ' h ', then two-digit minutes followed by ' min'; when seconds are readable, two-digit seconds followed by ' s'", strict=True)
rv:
11 h 28 min 37 s
